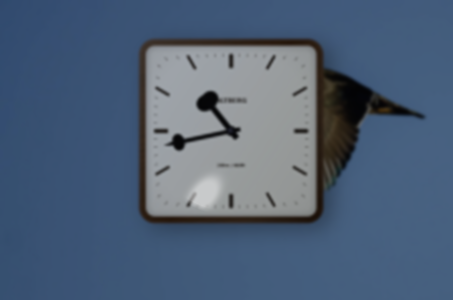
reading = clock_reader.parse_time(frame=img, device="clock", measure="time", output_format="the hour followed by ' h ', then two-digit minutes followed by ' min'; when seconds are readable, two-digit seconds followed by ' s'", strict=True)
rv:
10 h 43 min
